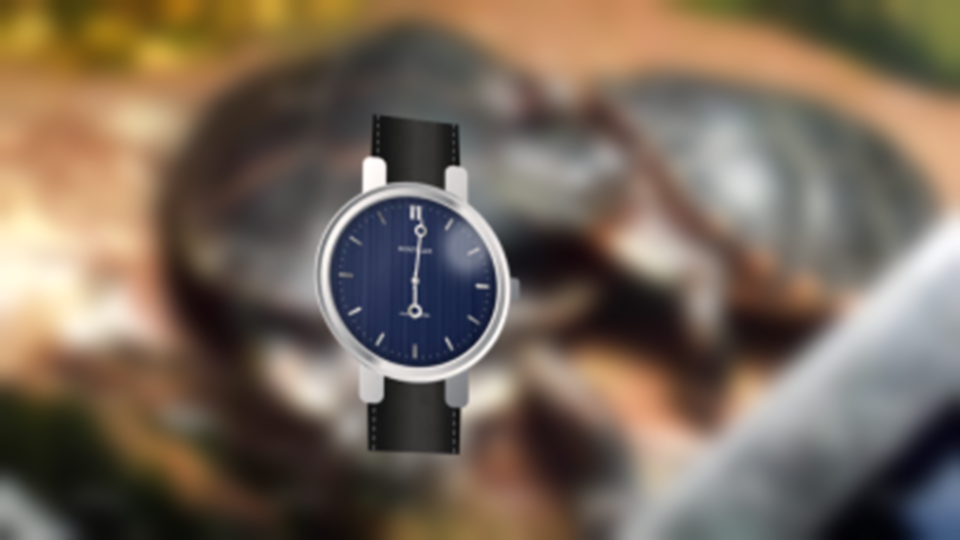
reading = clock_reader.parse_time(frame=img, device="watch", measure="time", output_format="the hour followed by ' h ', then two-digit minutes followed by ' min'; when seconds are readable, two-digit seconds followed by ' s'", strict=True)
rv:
6 h 01 min
